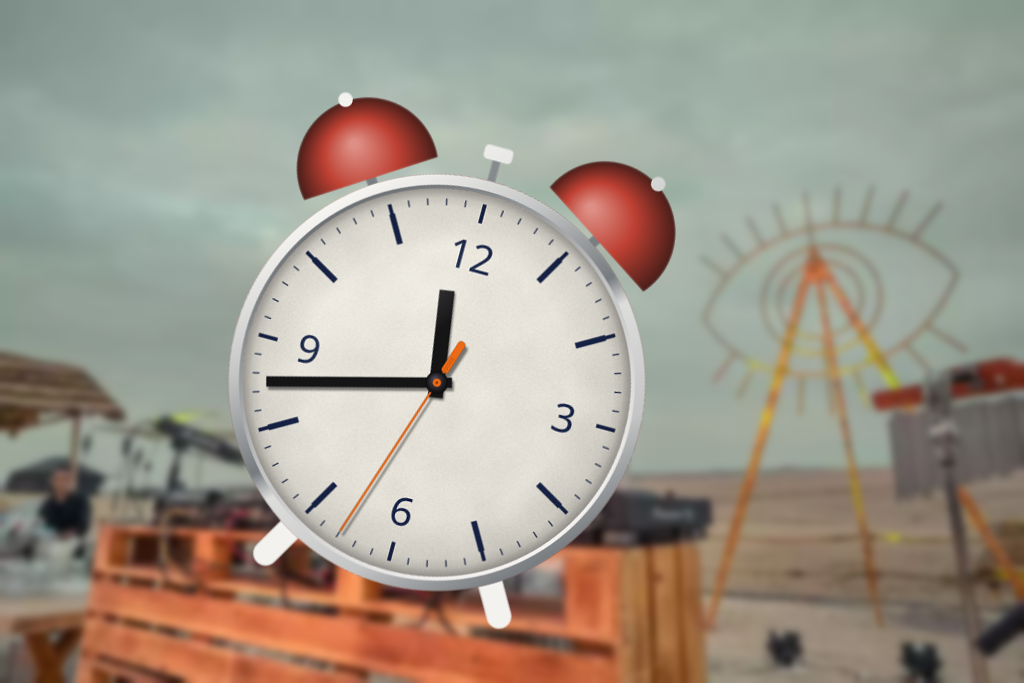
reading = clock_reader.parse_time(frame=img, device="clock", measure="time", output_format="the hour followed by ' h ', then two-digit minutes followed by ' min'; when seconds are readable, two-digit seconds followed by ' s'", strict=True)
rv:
11 h 42 min 33 s
